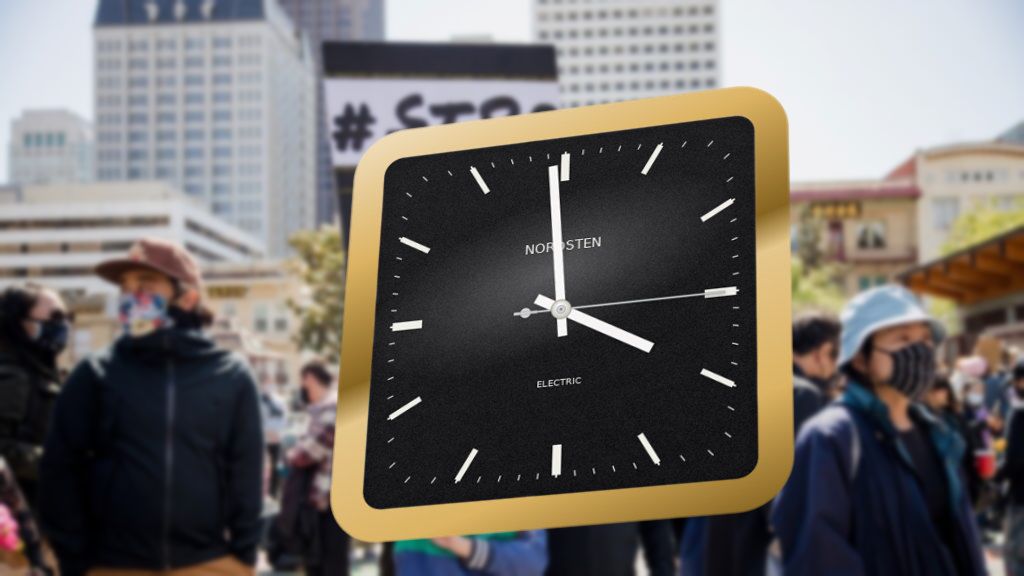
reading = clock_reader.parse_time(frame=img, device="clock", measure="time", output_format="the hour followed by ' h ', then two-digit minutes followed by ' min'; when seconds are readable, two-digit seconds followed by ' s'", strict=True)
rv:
3 h 59 min 15 s
